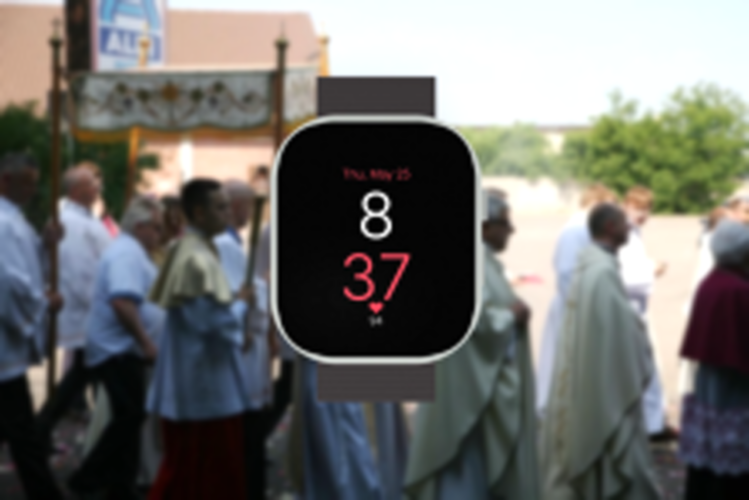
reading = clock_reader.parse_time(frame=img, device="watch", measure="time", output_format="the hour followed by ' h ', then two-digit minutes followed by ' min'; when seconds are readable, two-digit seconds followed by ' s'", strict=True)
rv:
8 h 37 min
